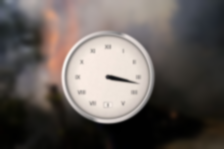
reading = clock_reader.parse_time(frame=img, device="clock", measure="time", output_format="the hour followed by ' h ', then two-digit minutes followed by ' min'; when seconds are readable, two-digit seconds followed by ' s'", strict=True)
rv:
3 h 17 min
